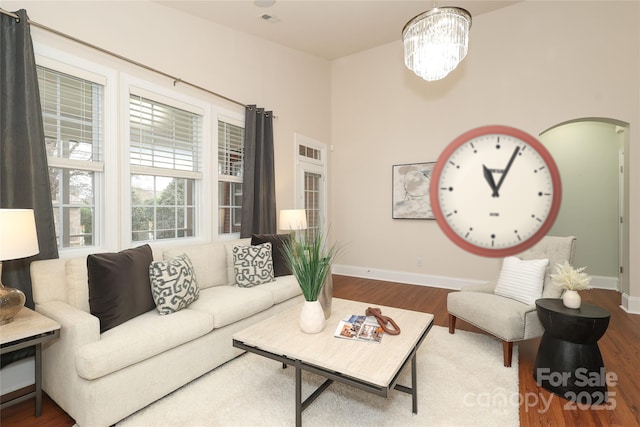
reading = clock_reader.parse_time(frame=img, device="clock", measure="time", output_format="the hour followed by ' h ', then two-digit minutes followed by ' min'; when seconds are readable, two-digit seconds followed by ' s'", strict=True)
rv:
11 h 04 min
